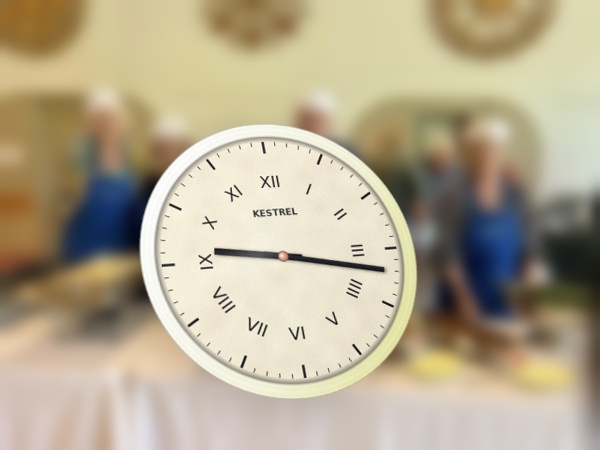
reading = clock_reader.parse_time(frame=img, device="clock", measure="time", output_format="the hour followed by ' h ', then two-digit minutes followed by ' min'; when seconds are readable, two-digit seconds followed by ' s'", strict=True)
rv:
9 h 17 min
